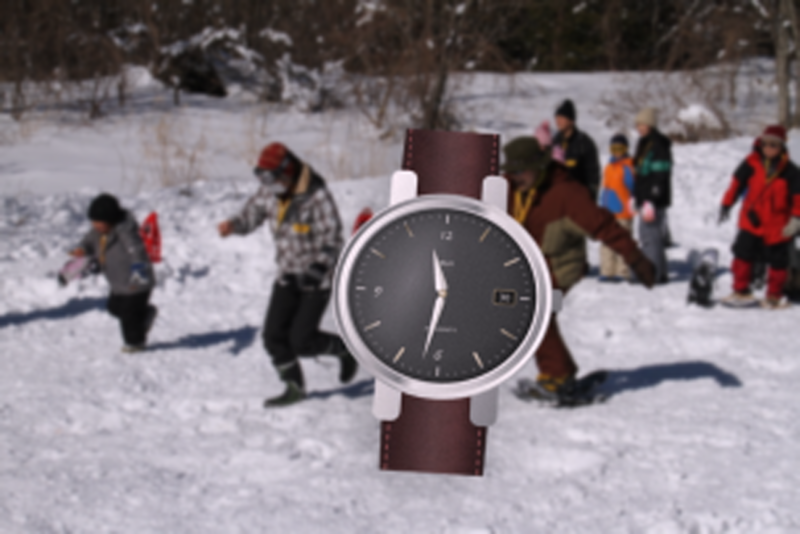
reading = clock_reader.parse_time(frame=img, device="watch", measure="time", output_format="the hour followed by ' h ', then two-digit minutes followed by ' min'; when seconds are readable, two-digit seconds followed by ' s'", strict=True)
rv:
11 h 32 min
